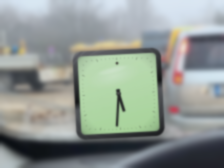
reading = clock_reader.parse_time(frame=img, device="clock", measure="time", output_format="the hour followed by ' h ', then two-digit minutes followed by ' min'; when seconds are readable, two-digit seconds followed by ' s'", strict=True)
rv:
5 h 31 min
